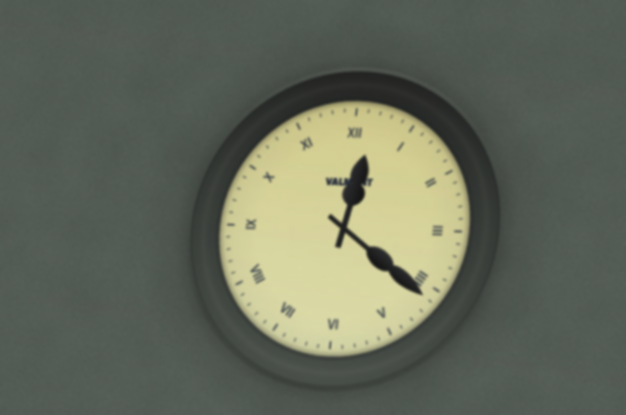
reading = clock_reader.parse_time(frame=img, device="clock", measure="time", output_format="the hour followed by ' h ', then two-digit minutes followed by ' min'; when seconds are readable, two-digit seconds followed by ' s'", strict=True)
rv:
12 h 21 min
